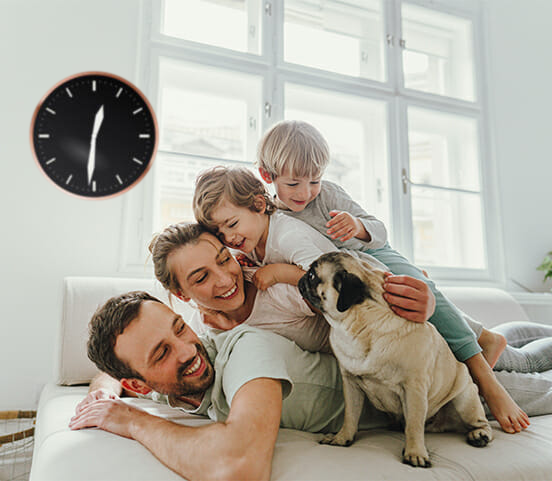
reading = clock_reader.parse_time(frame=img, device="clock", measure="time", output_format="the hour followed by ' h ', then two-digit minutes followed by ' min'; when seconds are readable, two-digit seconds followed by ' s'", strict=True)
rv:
12 h 31 min
